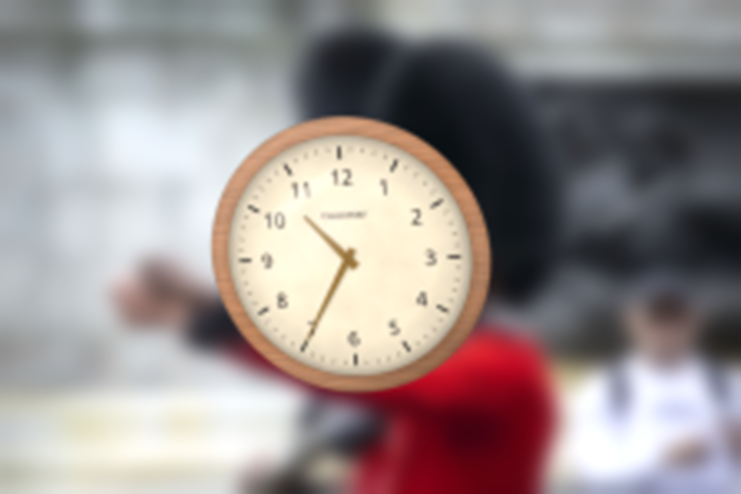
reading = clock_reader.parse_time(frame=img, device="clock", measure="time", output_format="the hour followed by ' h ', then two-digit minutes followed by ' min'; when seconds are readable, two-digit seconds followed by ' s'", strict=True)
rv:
10 h 35 min
